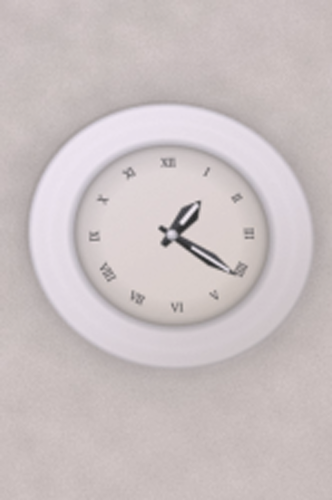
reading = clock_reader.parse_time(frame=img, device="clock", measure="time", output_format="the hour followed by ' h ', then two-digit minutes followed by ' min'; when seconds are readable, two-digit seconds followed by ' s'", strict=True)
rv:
1 h 21 min
